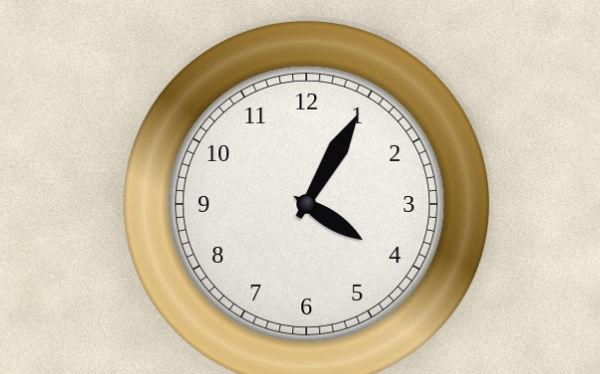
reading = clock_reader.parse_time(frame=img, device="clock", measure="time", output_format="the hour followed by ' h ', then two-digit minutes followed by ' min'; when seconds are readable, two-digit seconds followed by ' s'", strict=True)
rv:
4 h 05 min
